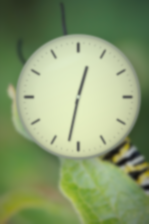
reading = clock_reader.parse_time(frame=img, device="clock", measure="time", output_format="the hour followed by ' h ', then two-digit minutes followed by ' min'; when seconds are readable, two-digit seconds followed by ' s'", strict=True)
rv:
12 h 32 min
